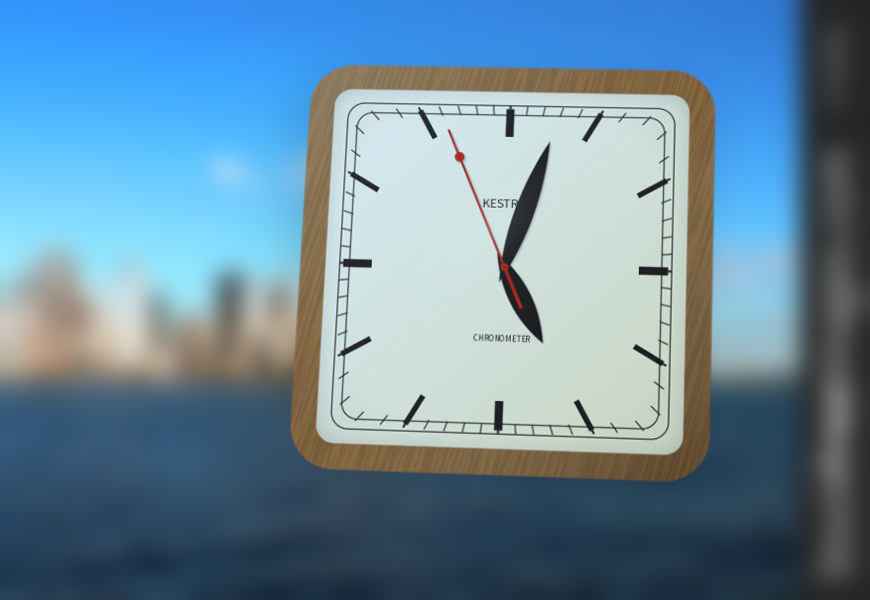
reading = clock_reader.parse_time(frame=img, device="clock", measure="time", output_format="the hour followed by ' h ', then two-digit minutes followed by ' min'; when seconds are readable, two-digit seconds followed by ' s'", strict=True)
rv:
5 h 02 min 56 s
